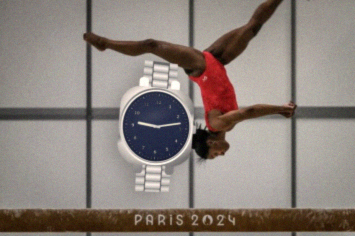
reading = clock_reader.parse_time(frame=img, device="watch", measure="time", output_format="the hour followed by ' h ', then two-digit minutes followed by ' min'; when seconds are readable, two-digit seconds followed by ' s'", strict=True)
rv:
9 h 13 min
